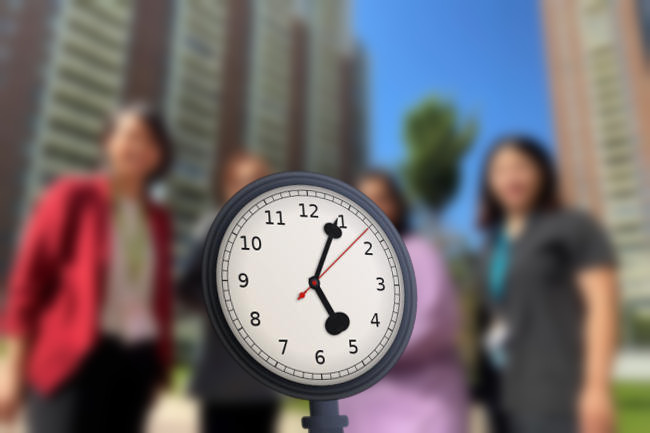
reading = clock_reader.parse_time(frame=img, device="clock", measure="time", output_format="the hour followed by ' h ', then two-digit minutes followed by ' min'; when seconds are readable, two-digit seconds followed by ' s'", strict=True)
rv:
5 h 04 min 08 s
